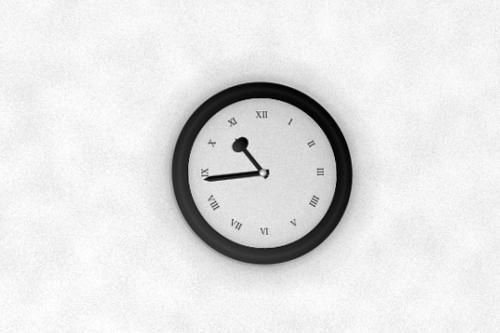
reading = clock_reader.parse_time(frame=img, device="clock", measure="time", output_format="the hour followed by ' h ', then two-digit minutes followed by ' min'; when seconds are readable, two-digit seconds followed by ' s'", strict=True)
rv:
10 h 44 min
